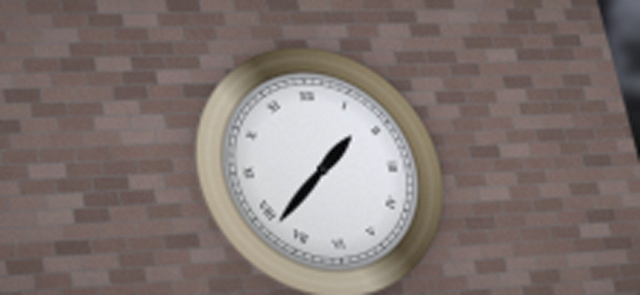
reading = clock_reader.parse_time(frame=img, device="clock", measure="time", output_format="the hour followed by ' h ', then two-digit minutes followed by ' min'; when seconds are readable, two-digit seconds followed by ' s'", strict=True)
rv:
1 h 38 min
